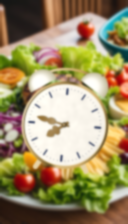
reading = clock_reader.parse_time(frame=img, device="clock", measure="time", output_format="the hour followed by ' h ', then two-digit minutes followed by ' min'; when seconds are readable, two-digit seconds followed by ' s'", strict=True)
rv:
7 h 47 min
